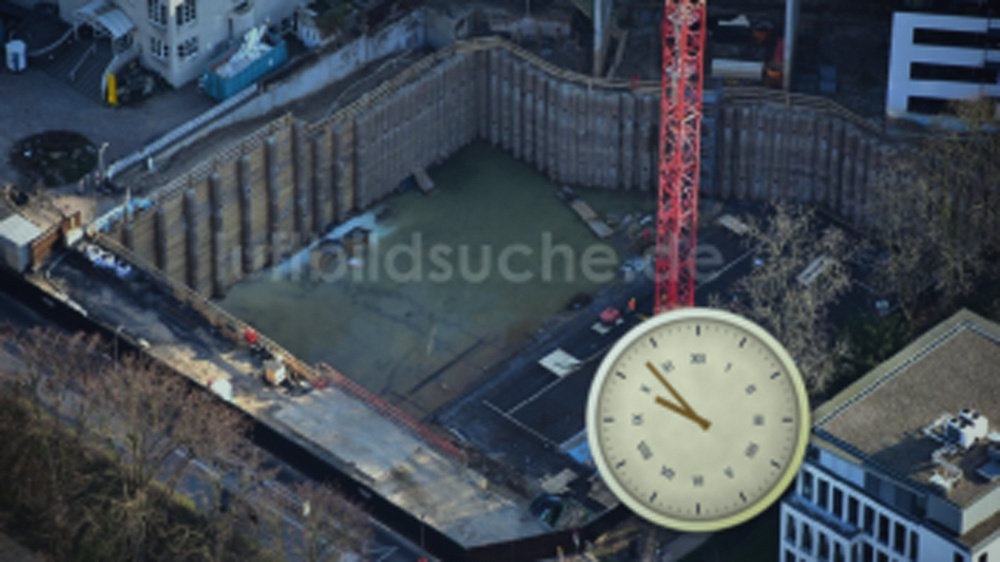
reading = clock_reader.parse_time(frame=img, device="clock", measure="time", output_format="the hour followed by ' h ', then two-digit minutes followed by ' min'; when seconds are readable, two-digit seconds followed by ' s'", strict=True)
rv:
9 h 53 min
